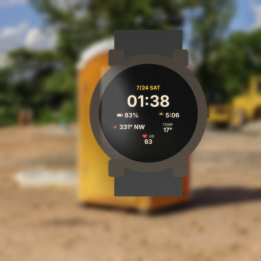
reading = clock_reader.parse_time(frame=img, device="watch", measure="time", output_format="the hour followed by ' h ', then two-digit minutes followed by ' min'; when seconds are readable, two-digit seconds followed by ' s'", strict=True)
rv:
1 h 38 min
